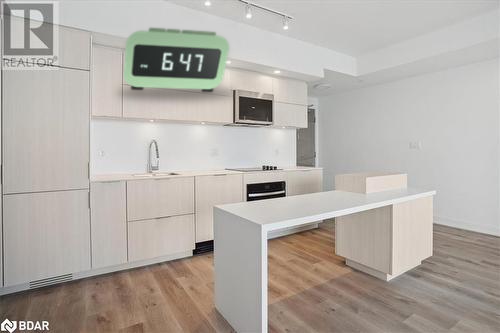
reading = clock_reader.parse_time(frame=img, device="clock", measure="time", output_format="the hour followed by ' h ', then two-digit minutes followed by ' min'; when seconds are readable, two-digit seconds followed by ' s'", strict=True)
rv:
6 h 47 min
